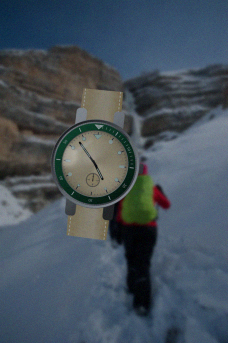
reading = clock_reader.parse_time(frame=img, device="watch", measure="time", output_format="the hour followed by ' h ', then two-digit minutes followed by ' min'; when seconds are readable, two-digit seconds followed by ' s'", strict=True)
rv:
4 h 53 min
